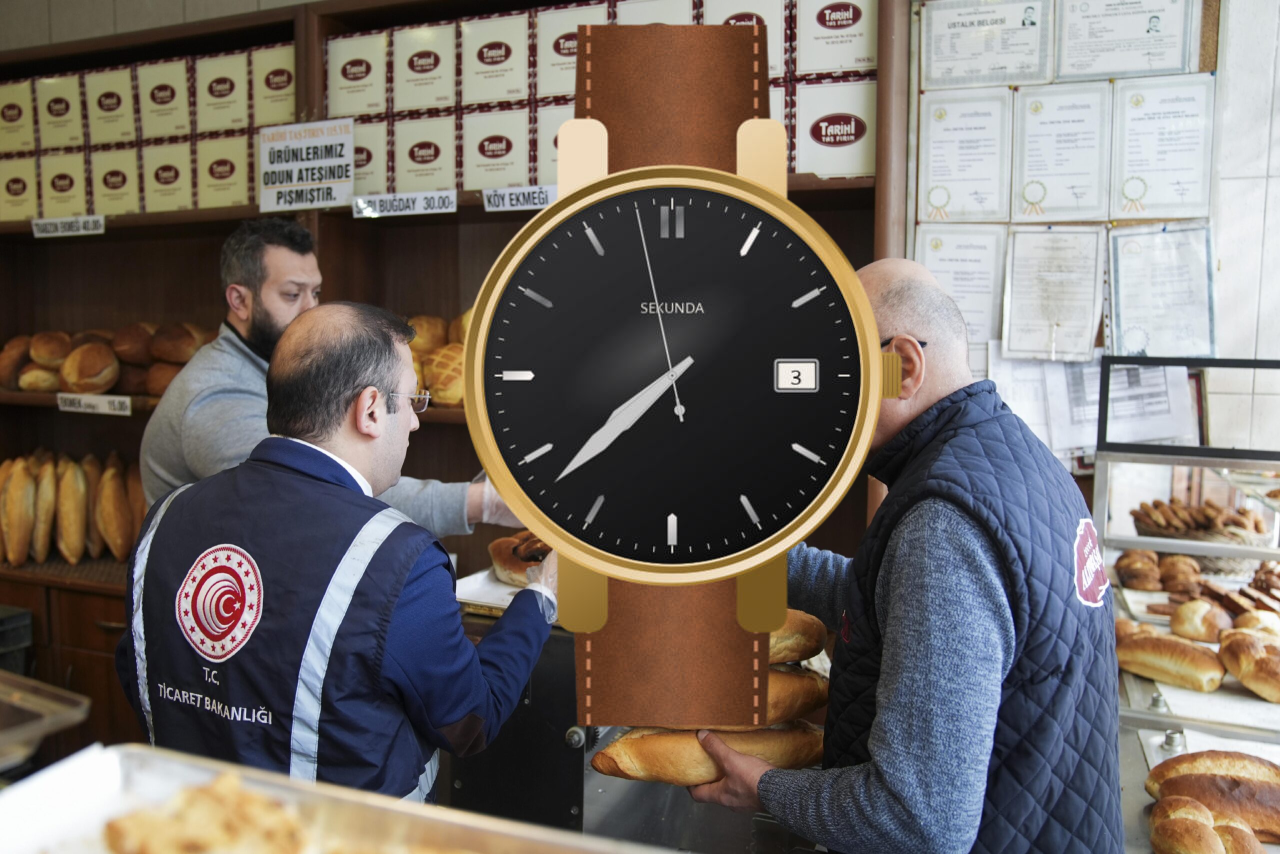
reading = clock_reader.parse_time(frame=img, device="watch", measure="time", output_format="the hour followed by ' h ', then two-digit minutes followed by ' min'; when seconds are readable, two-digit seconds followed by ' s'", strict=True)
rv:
7 h 37 min 58 s
